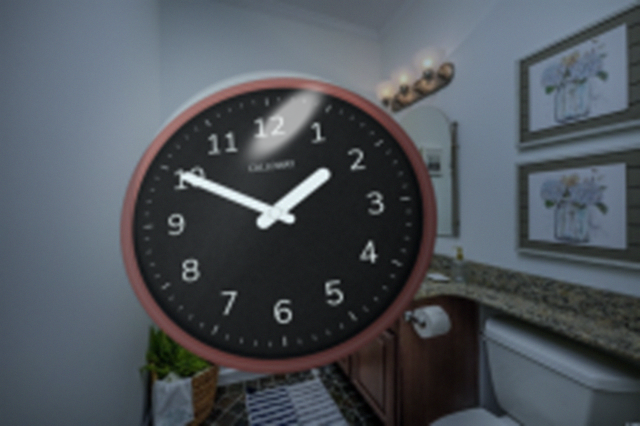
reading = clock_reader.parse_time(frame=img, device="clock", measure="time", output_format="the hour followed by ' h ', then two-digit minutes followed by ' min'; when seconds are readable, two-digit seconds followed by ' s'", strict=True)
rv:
1 h 50 min
